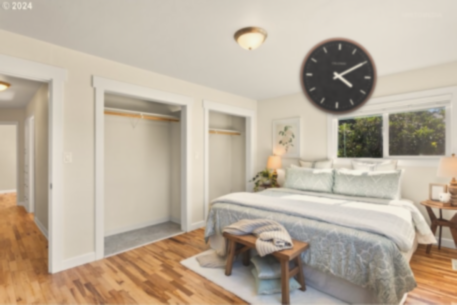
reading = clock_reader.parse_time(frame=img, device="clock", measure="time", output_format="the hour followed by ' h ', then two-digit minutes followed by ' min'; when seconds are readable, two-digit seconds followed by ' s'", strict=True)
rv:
4 h 10 min
